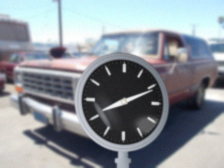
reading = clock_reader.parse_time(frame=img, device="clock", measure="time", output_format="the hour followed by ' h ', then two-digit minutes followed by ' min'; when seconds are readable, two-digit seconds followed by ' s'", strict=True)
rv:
8 h 11 min
